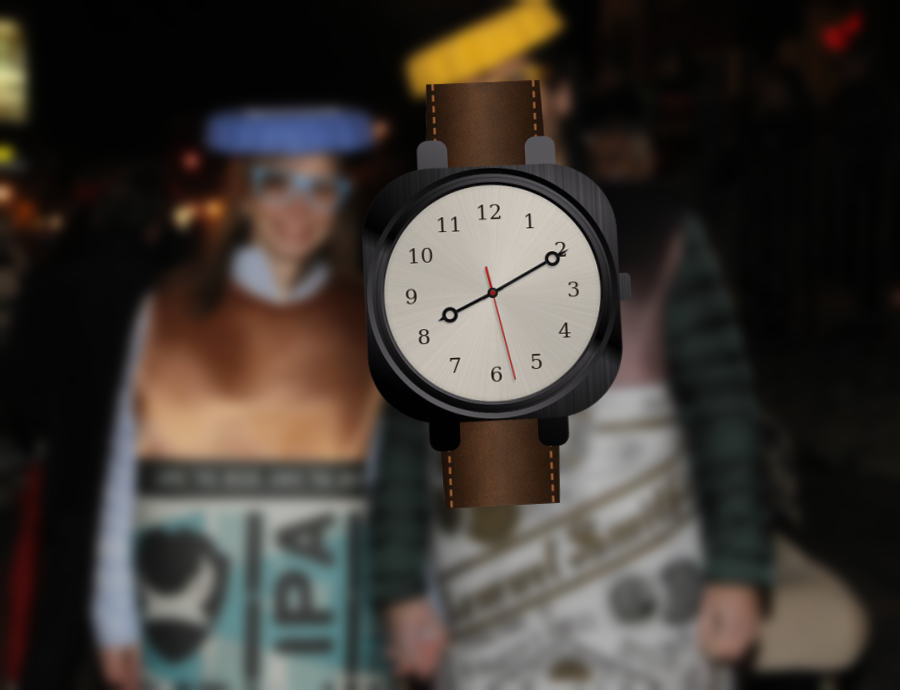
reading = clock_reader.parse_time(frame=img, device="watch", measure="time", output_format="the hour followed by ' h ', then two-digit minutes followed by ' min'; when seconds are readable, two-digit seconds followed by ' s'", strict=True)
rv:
8 h 10 min 28 s
